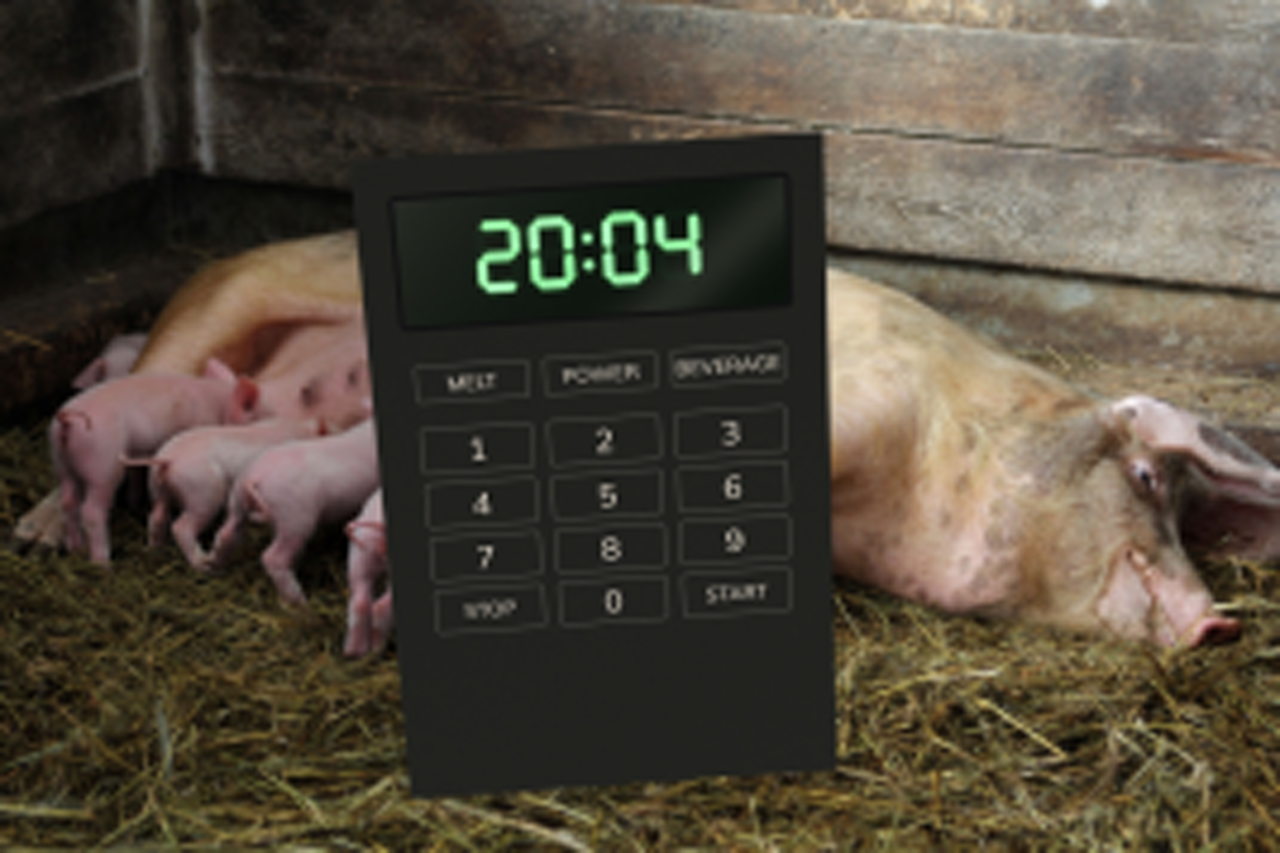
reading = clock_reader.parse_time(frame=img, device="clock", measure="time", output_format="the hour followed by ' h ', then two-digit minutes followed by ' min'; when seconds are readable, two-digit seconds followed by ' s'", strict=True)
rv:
20 h 04 min
